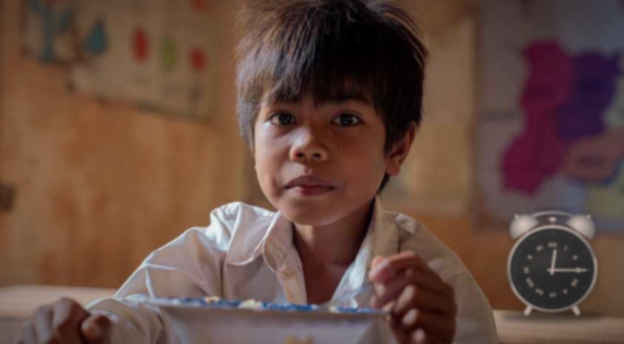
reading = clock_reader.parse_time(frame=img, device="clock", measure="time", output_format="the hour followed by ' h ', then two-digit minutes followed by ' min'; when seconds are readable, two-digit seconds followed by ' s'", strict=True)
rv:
12 h 15 min
